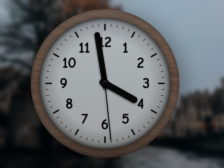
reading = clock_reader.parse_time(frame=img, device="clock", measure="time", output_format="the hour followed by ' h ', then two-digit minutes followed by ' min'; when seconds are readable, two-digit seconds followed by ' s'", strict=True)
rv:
3 h 58 min 29 s
